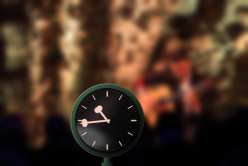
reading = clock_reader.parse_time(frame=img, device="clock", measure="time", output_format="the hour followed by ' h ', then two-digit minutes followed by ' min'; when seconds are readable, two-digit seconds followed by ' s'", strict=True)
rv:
10 h 44 min
